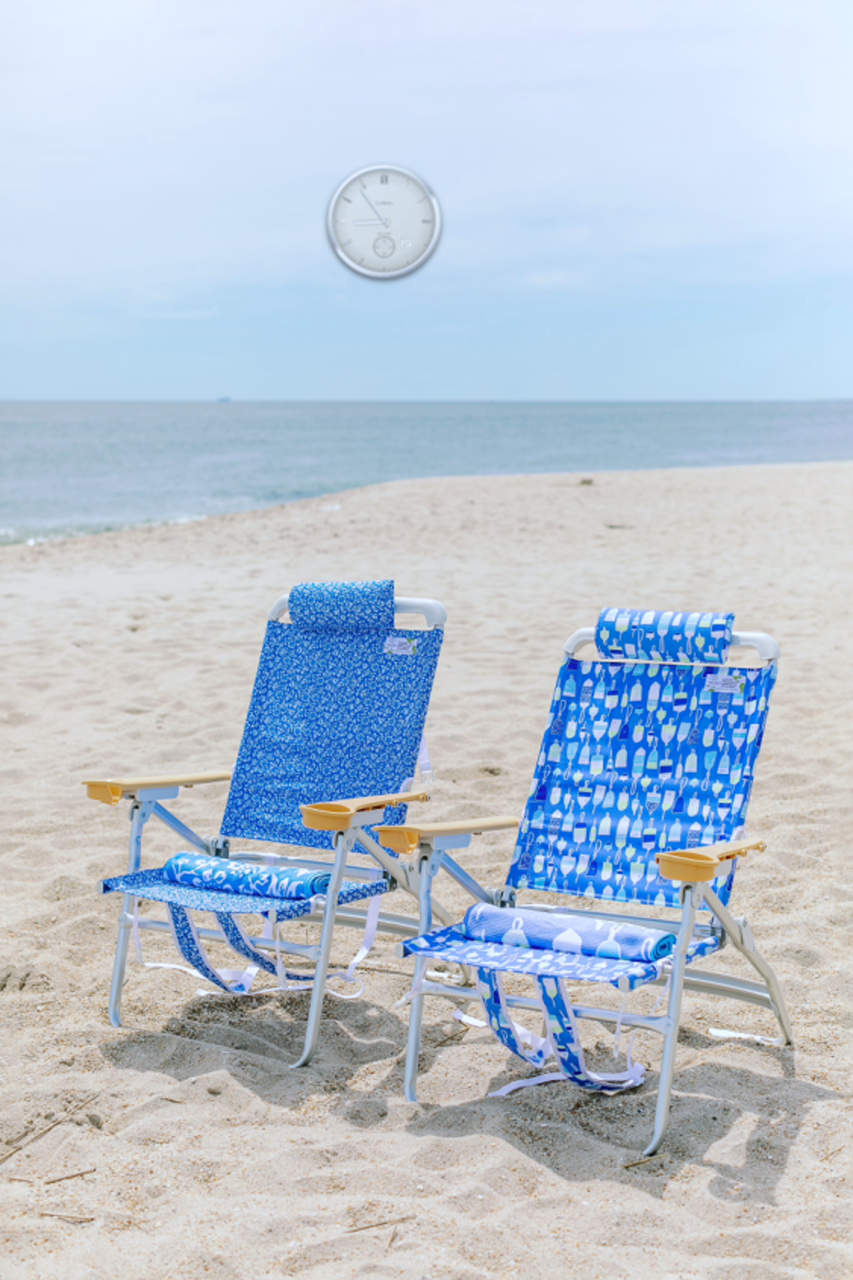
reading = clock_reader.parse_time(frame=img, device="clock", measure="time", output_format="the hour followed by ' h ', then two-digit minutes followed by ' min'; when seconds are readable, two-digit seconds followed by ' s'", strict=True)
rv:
8 h 54 min
